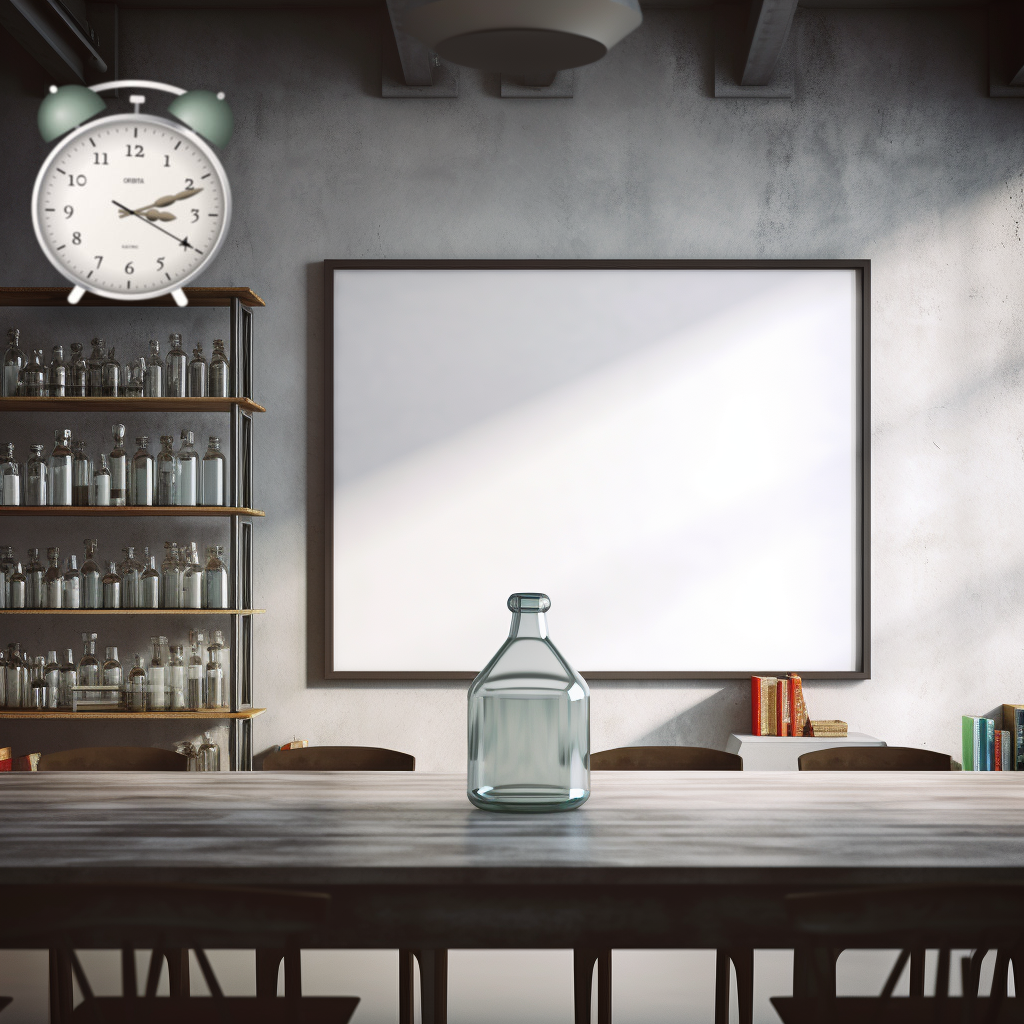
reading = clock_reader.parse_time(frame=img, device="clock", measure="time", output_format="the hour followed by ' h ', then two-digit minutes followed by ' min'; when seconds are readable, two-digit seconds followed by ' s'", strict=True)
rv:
3 h 11 min 20 s
